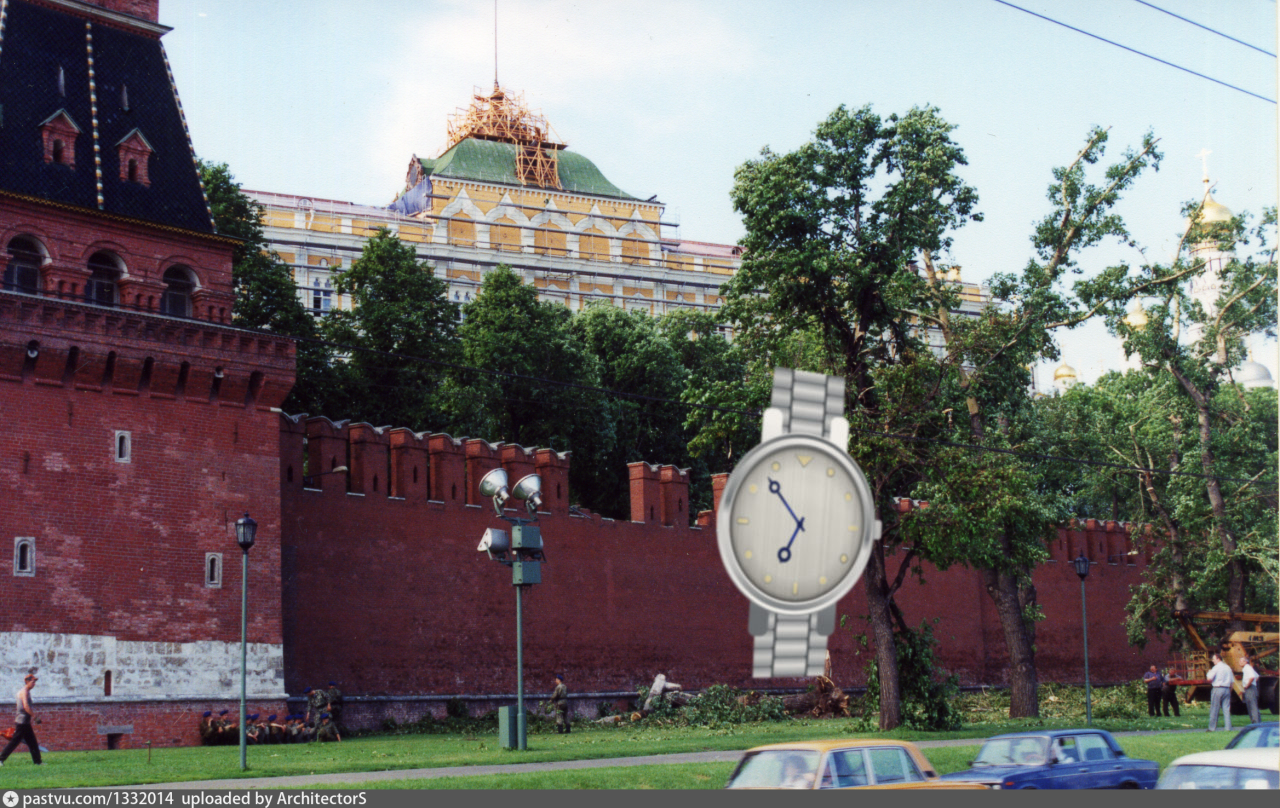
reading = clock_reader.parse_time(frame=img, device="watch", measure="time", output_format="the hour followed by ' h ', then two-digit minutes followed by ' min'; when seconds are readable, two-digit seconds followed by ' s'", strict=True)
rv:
6 h 53 min
